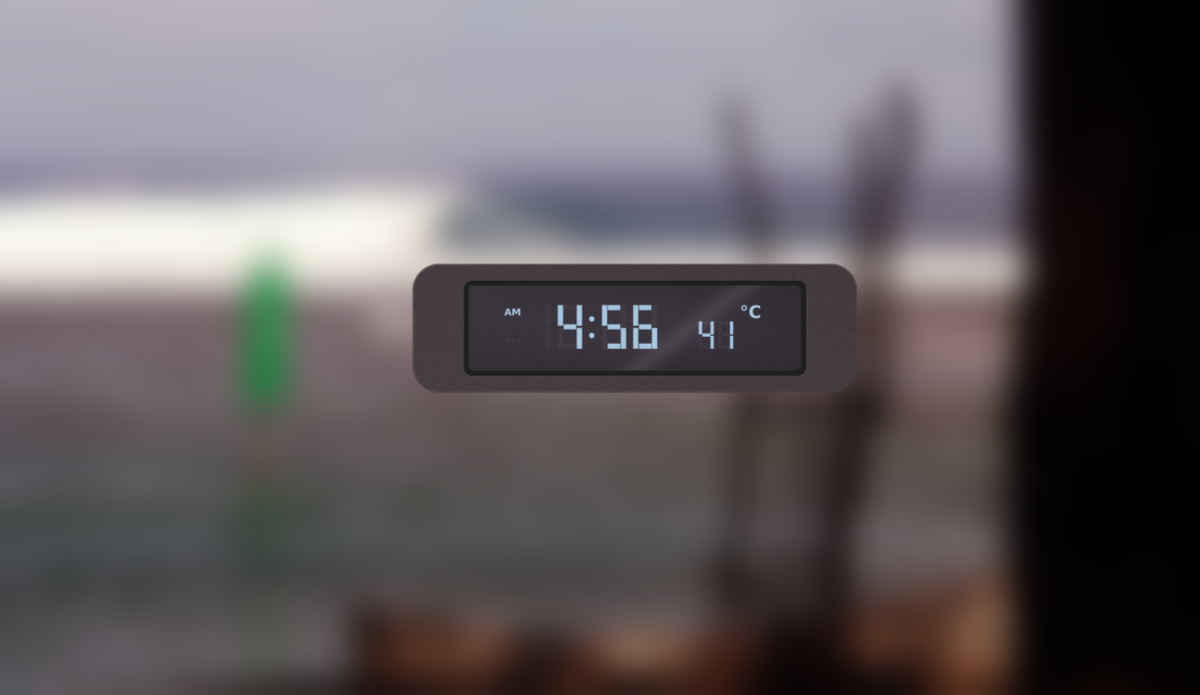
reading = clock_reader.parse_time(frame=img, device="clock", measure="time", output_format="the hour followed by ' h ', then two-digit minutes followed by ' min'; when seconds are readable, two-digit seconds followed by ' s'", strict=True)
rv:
4 h 56 min
